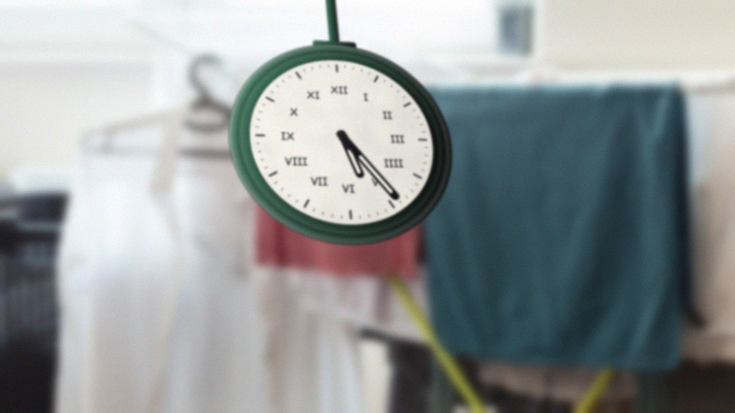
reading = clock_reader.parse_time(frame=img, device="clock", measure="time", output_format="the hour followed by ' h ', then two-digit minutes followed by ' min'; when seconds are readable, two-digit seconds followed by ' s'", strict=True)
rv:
5 h 24 min
